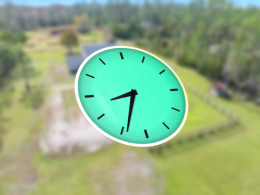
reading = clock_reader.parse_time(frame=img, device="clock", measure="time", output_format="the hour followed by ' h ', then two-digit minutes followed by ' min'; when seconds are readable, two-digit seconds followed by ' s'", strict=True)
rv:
8 h 34 min
